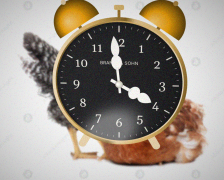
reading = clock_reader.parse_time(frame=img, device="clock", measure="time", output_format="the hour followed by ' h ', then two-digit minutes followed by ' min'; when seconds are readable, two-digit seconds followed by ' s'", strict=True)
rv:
3 h 59 min
